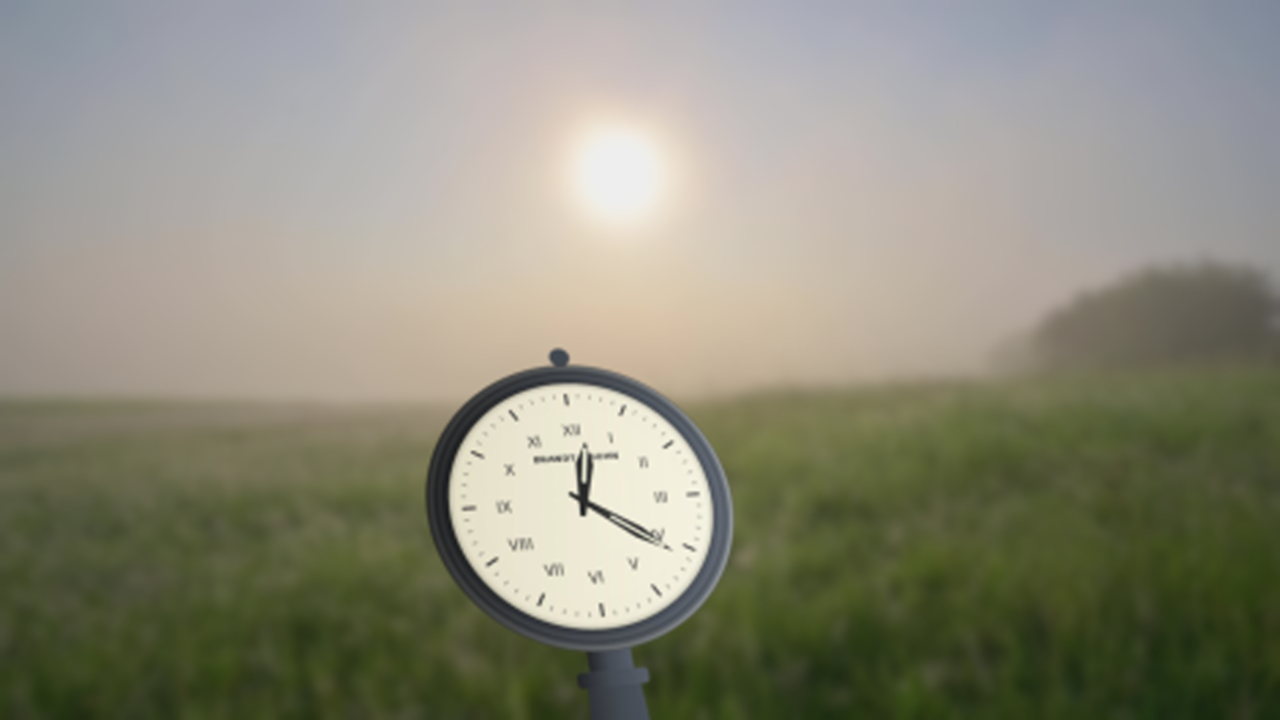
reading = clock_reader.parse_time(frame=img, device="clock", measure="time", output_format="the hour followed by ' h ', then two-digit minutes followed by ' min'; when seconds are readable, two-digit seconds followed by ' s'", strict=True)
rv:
12 h 21 min
